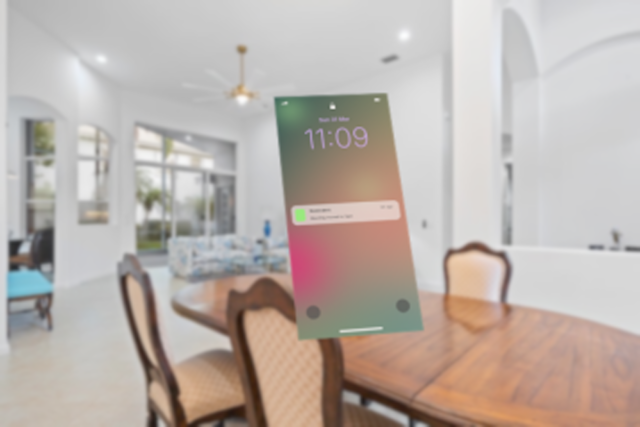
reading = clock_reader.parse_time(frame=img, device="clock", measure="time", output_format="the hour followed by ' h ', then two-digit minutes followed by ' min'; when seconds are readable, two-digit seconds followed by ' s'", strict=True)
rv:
11 h 09 min
